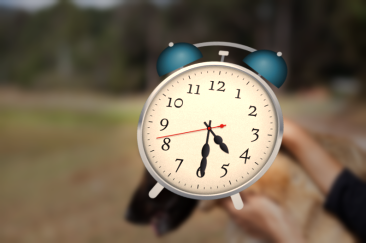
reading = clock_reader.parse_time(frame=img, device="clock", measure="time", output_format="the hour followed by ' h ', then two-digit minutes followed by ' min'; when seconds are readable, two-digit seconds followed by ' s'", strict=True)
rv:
4 h 29 min 42 s
